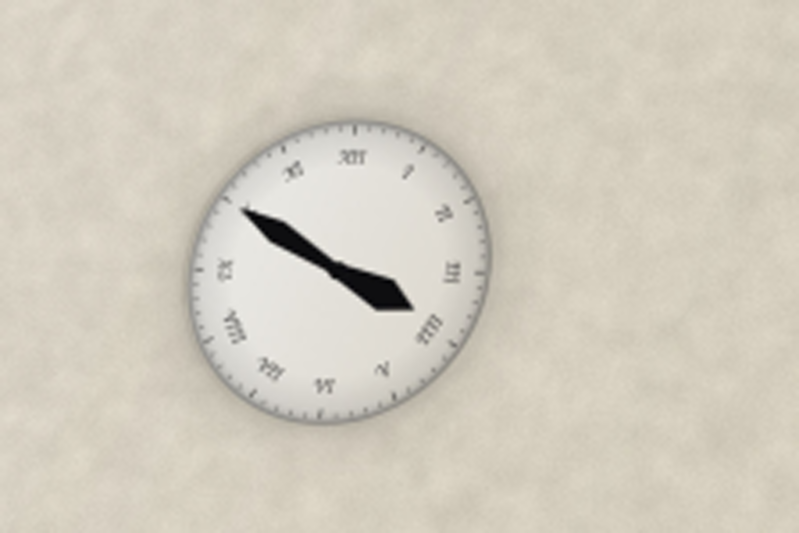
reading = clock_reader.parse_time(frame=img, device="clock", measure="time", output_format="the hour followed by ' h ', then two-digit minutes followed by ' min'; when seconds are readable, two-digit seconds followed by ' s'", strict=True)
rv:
3 h 50 min
